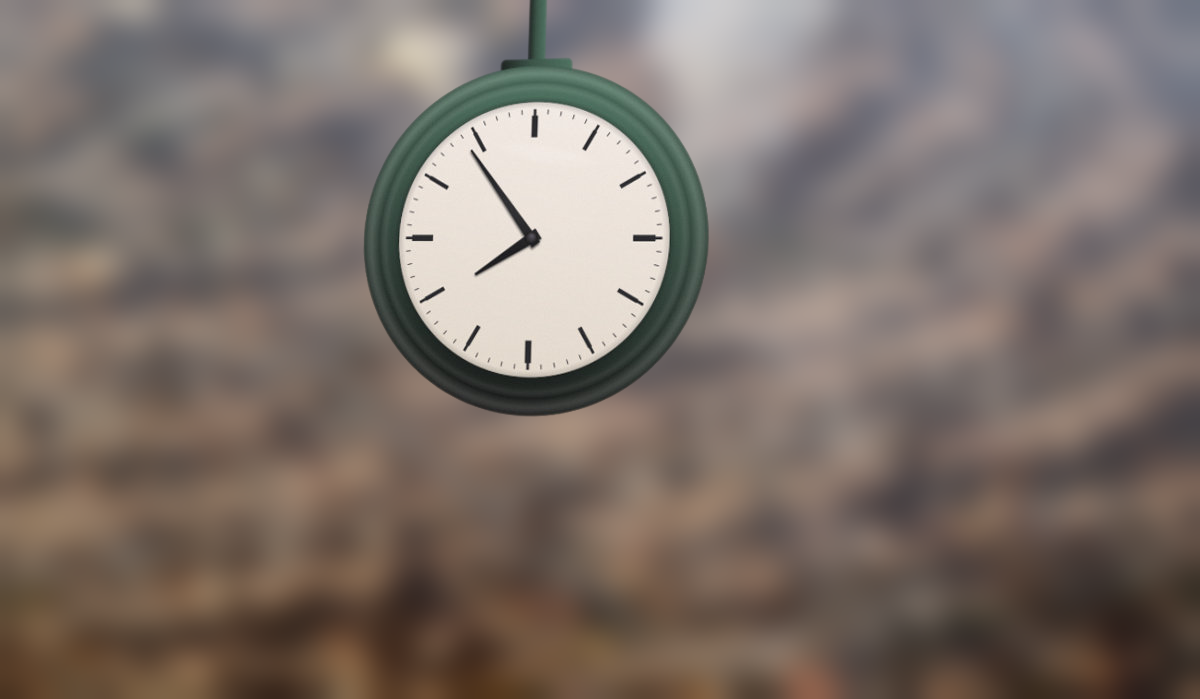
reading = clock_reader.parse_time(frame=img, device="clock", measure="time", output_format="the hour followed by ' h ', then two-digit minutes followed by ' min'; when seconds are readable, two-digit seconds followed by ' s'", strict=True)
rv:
7 h 54 min
